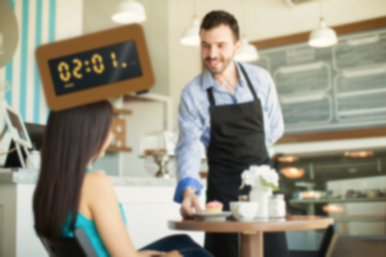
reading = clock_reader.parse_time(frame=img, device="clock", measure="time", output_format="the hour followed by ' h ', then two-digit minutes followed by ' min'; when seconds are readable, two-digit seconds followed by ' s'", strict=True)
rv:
2 h 01 min
